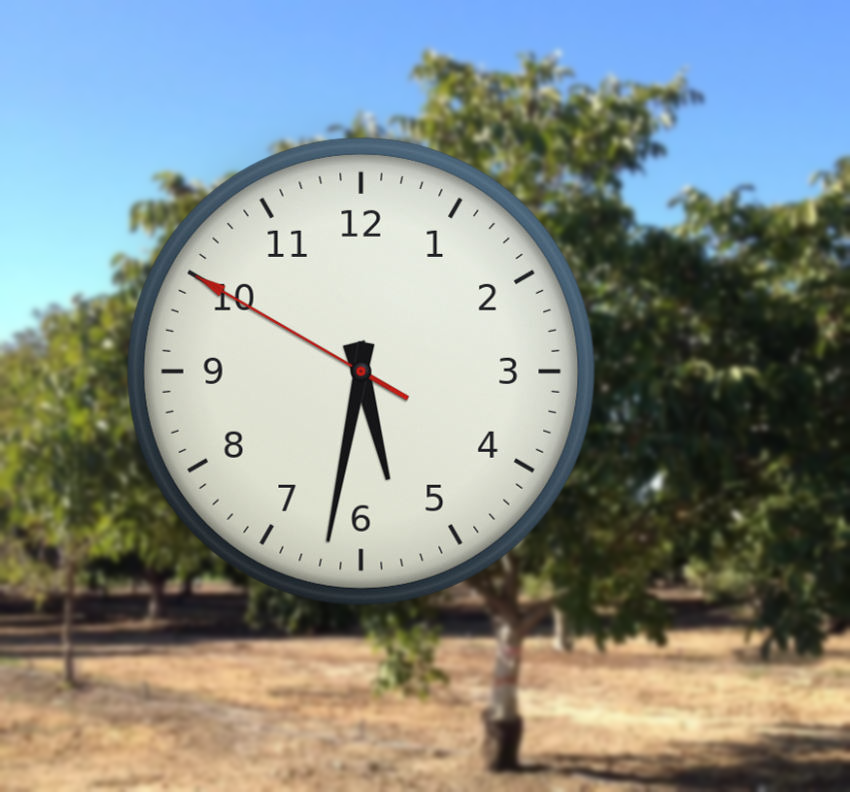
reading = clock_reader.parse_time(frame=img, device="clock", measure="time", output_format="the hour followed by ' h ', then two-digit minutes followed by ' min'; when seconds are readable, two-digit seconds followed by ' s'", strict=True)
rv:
5 h 31 min 50 s
